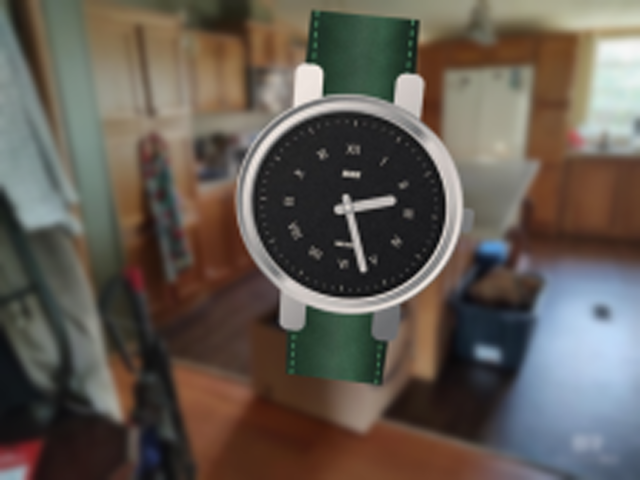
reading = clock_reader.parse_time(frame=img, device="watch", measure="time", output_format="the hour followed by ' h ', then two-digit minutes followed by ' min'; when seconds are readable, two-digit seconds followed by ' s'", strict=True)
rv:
2 h 27 min
